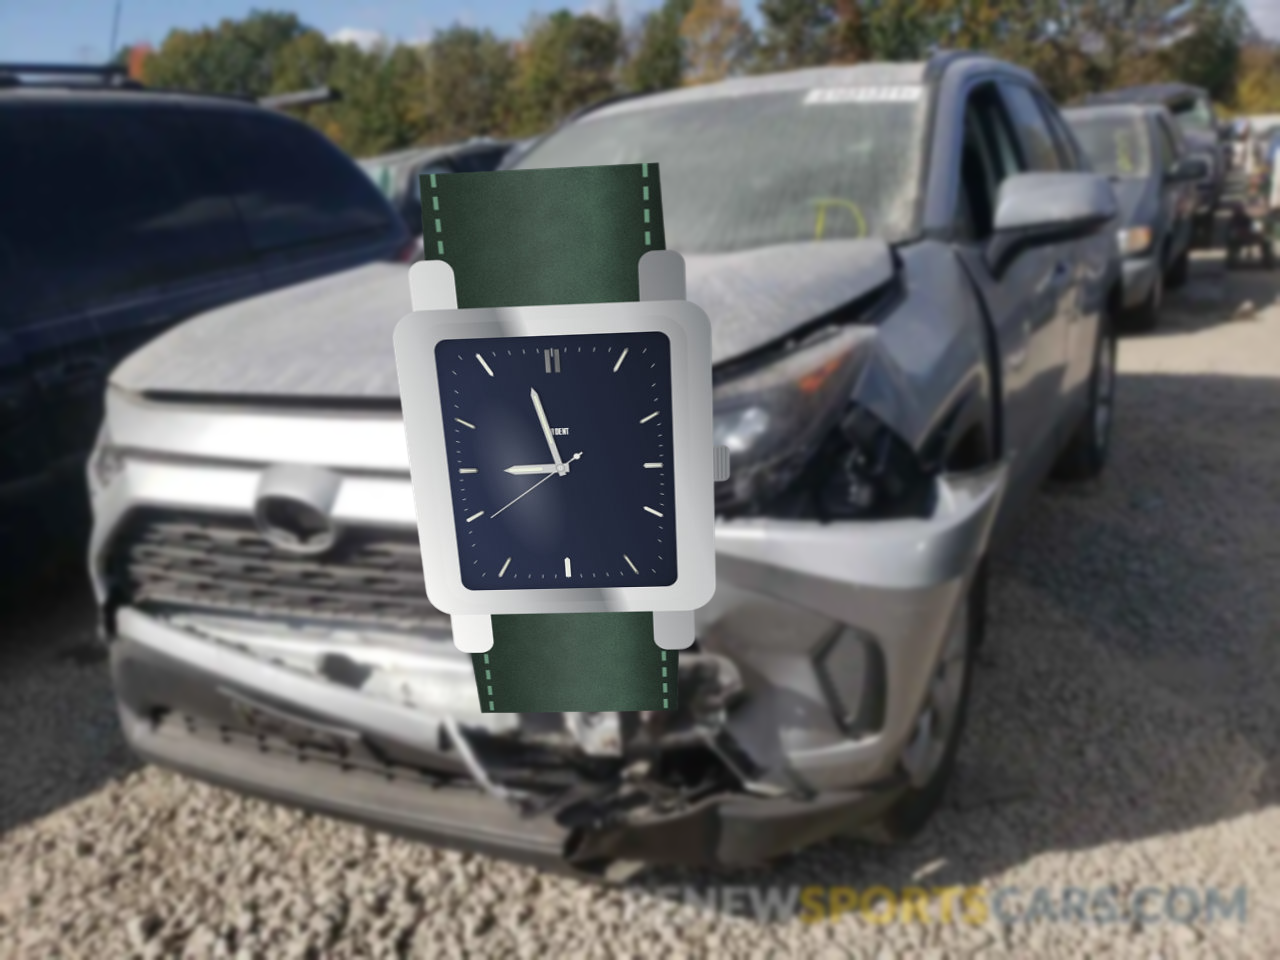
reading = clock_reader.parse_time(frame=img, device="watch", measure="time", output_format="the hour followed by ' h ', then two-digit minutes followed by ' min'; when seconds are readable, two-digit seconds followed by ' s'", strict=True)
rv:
8 h 57 min 39 s
